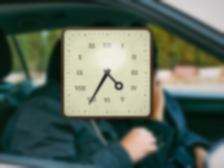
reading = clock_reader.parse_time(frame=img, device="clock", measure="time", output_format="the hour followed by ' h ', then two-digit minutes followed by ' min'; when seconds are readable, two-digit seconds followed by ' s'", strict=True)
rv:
4 h 35 min
